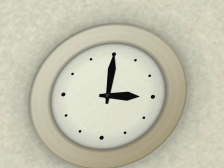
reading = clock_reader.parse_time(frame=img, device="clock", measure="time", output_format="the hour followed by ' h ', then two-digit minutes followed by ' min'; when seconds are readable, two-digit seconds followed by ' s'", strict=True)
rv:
3 h 00 min
